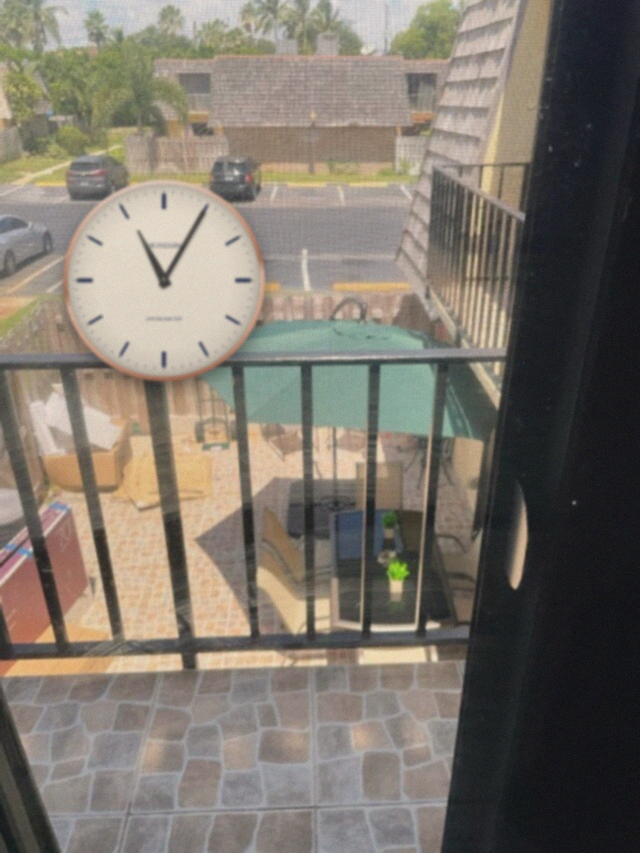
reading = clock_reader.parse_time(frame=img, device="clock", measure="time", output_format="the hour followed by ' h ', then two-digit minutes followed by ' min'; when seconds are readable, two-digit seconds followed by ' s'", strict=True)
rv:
11 h 05 min
